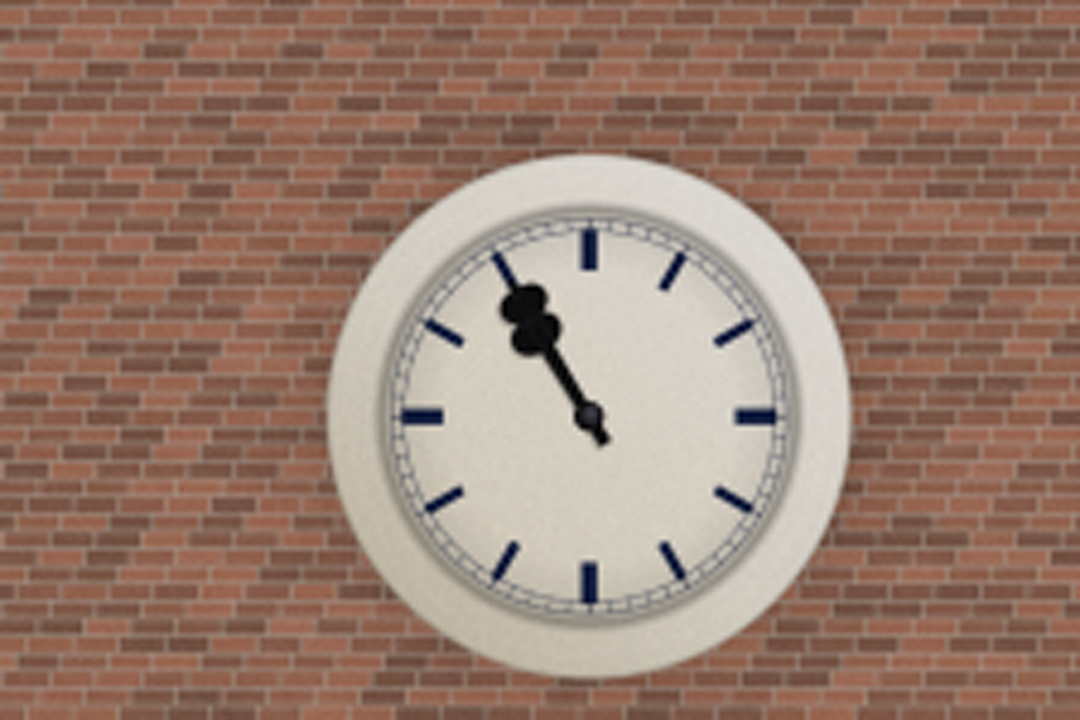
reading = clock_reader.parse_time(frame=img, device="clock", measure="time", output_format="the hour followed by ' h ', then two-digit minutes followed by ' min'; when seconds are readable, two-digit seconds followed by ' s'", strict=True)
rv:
10 h 55 min
